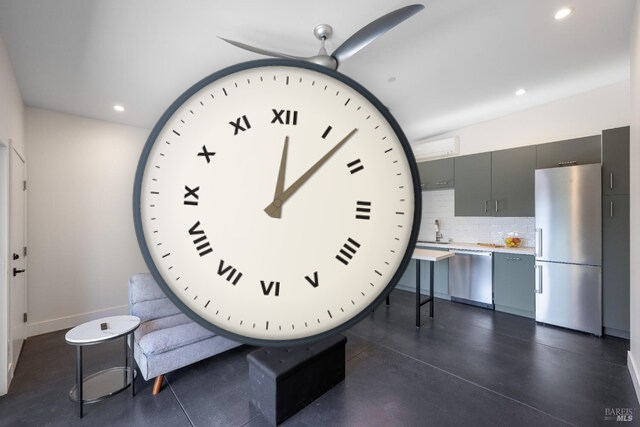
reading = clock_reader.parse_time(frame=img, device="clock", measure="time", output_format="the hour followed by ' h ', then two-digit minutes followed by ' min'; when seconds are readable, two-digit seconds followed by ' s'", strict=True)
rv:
12 h 07 min
